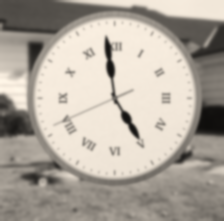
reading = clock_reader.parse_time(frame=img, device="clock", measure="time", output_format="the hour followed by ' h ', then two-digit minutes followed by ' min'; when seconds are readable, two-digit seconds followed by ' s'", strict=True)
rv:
4 h 58 min 41 s
